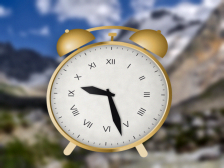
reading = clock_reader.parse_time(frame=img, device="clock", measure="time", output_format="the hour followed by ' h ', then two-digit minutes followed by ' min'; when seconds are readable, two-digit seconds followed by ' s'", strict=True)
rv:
9 h 27 min
